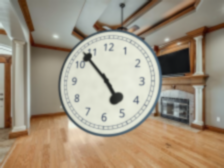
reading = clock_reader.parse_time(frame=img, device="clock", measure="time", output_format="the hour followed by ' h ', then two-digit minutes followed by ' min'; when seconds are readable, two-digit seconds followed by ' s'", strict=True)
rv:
4 h 53 min
